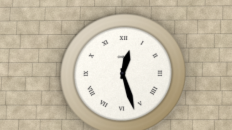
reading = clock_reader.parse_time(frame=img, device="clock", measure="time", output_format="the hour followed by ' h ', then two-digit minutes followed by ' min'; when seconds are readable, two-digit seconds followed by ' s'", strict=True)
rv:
12 h 27 min
